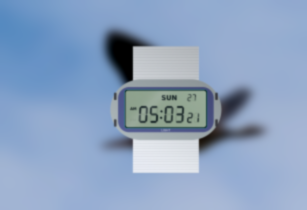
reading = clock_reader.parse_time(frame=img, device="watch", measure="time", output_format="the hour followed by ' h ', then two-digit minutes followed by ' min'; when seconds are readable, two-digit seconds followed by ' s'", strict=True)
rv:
5 h 03 min 21 s
